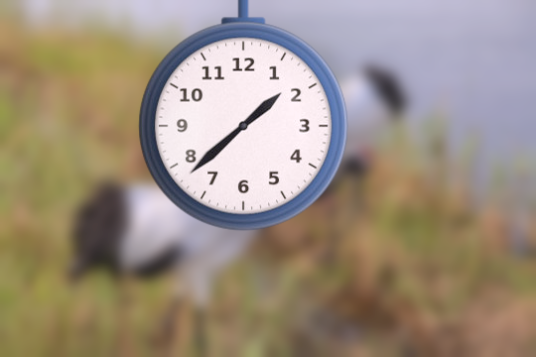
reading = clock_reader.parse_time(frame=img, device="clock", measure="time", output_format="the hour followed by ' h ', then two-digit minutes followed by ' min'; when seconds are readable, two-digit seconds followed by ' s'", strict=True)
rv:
1 h 38 min
